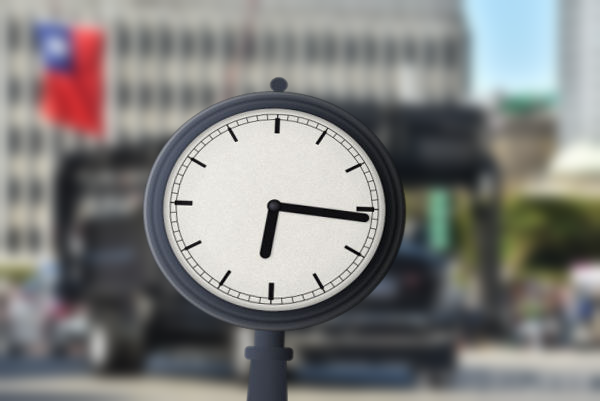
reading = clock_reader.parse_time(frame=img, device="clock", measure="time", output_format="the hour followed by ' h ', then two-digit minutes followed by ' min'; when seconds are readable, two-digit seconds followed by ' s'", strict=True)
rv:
6 h 16 min
